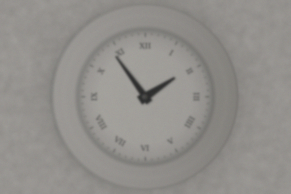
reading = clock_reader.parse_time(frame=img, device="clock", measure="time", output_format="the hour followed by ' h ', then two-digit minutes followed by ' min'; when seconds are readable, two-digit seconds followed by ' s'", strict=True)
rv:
1 h 54 min
